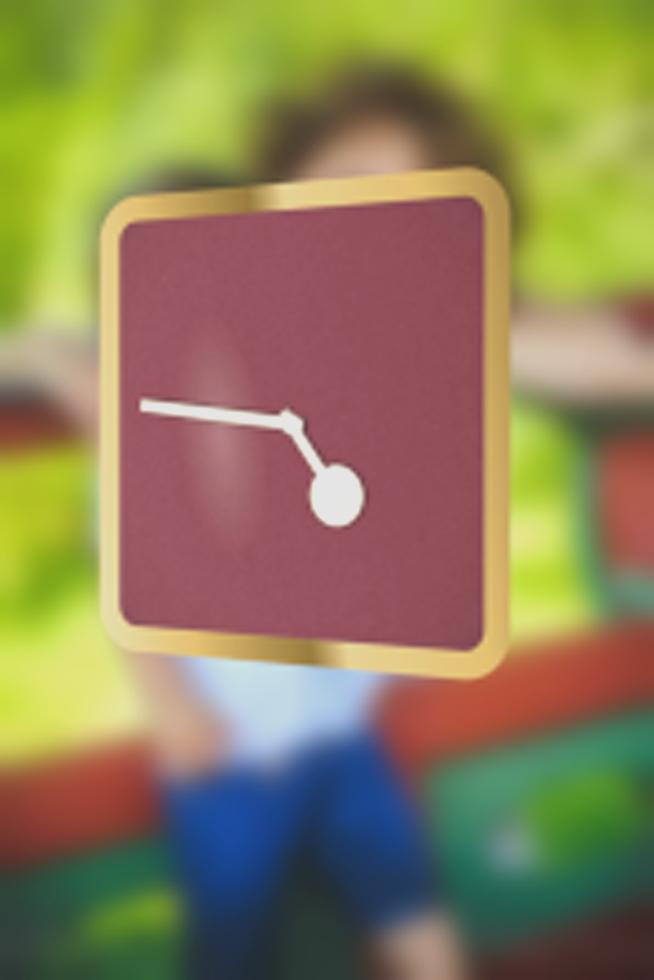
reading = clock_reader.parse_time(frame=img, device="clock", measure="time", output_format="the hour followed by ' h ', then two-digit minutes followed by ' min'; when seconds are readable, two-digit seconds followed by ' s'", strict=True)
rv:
4 h 46 min
